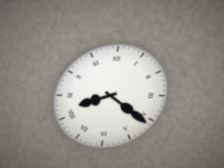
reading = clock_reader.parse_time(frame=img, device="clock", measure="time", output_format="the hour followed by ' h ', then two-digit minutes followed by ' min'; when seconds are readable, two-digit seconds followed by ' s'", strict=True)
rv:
8 h 21 min
